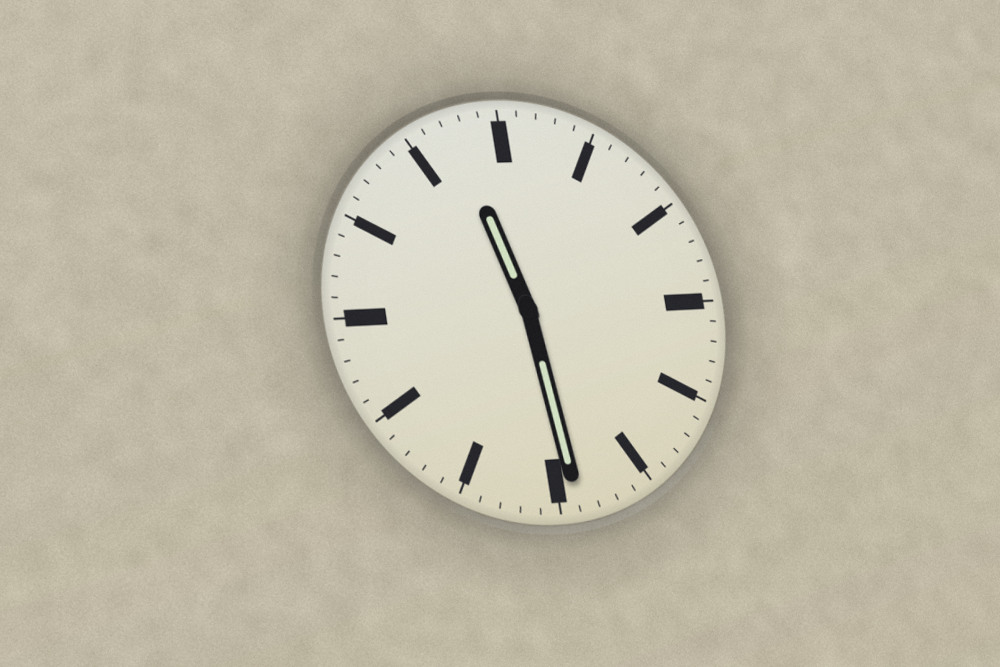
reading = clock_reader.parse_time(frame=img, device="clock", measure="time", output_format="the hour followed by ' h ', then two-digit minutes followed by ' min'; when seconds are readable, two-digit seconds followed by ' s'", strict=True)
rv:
11 h 29 min
